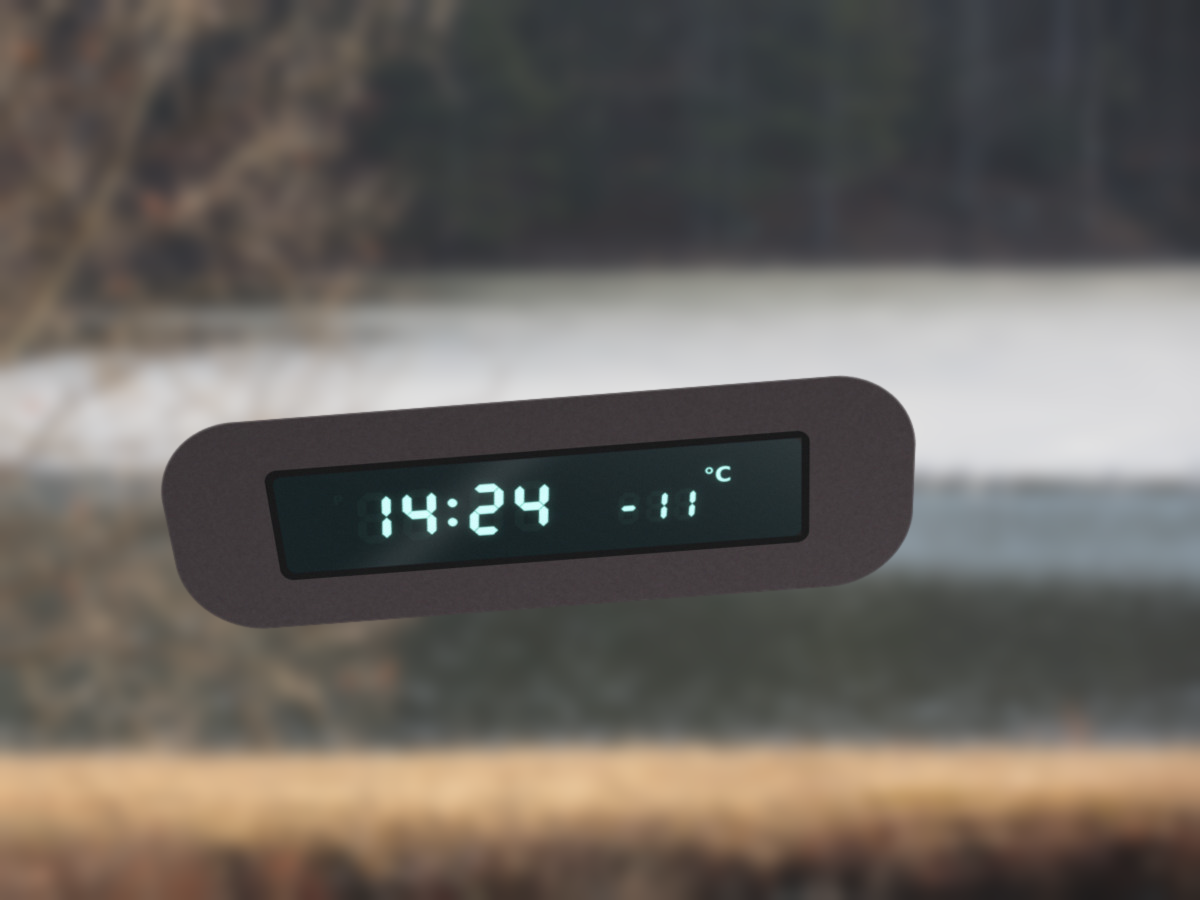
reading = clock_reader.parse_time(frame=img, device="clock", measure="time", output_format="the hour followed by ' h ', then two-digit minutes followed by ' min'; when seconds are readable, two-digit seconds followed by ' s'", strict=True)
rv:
14 h 24 min
